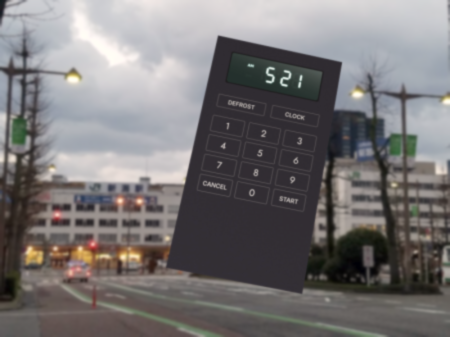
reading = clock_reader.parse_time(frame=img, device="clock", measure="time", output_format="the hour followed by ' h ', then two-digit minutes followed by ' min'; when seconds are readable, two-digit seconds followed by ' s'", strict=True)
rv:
5 h 21 min
